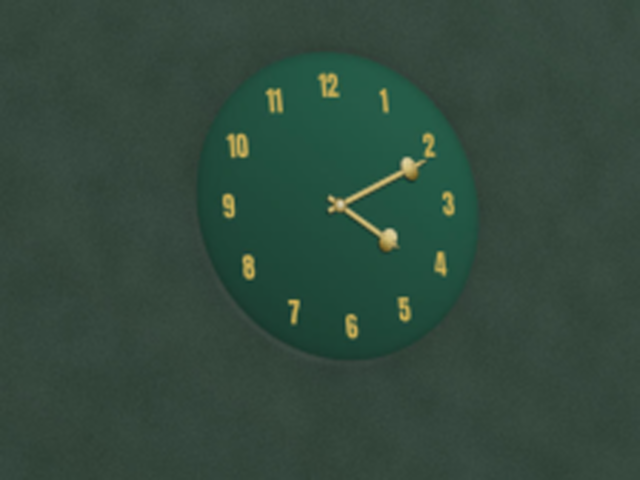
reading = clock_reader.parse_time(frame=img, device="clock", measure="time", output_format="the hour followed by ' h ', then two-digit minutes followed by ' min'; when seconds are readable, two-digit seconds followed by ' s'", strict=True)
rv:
4 h 11 min
